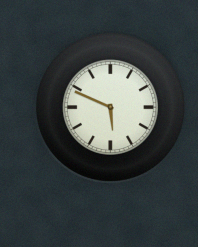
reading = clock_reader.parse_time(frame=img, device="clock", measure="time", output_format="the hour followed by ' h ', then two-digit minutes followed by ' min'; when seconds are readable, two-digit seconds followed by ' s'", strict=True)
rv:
5 h 49 min
